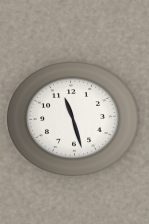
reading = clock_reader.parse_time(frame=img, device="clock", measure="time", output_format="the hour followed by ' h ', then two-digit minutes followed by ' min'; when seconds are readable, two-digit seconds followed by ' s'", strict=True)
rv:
11 h 28 min
